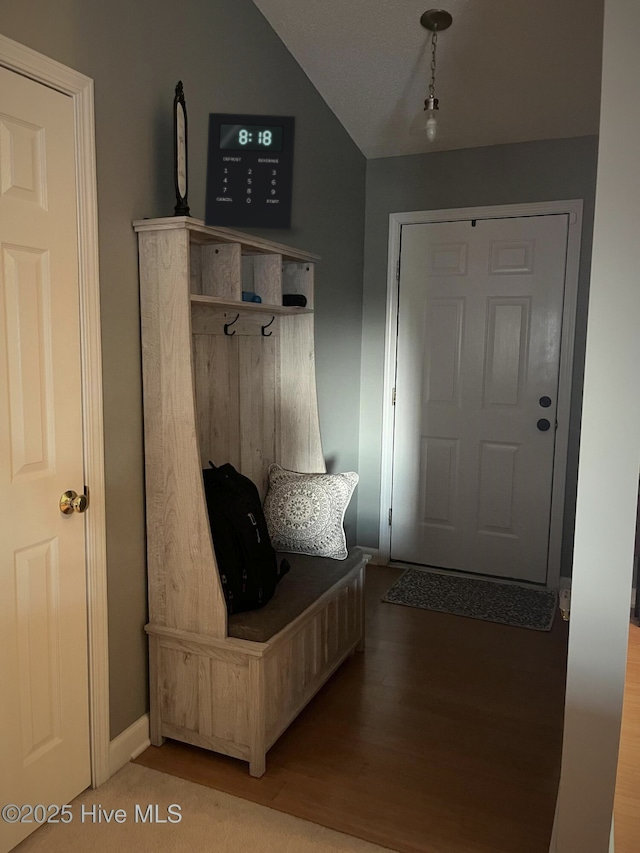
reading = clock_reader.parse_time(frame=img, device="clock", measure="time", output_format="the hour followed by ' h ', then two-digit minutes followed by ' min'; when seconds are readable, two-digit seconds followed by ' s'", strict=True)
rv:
8 h 18 min
